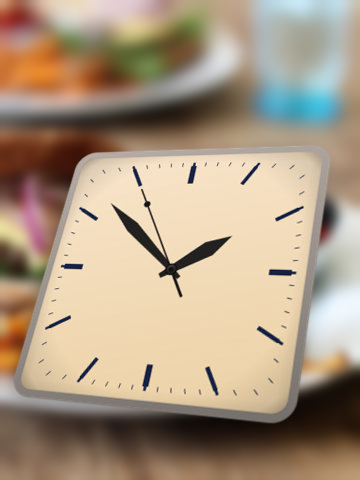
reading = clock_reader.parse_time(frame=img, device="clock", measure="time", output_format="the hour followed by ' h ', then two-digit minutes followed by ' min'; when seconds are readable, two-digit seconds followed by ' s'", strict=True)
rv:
1 h 51 min 55 s
